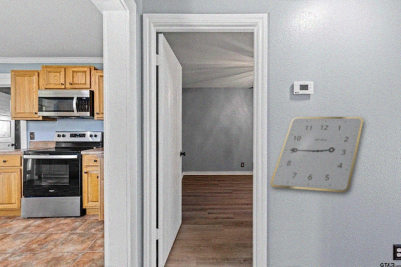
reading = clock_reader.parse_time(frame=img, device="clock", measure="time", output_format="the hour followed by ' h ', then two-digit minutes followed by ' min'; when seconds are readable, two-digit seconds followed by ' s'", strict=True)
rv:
2 h 45 min
